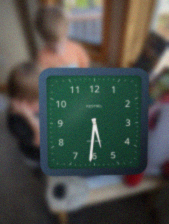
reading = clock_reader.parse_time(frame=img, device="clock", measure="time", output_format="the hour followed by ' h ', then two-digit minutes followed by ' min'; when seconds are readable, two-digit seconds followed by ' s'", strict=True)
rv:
5 h 31 min
